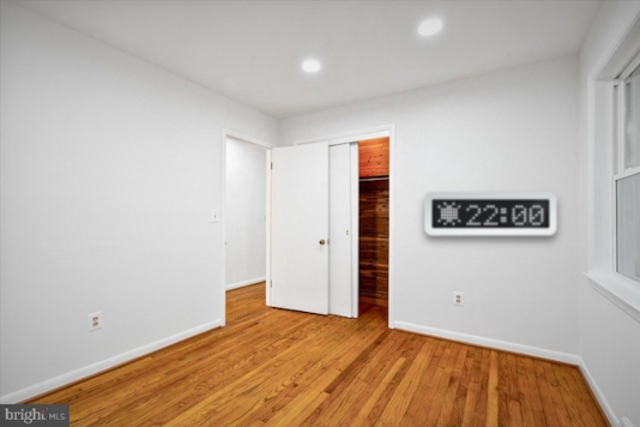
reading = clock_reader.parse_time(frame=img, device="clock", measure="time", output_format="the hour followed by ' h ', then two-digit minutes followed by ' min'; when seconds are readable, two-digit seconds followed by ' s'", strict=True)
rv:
22 h 00 min
